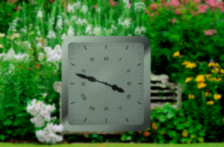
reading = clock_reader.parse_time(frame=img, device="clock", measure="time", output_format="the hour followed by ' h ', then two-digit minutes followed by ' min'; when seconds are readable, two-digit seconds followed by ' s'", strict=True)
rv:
3 h 48 min
